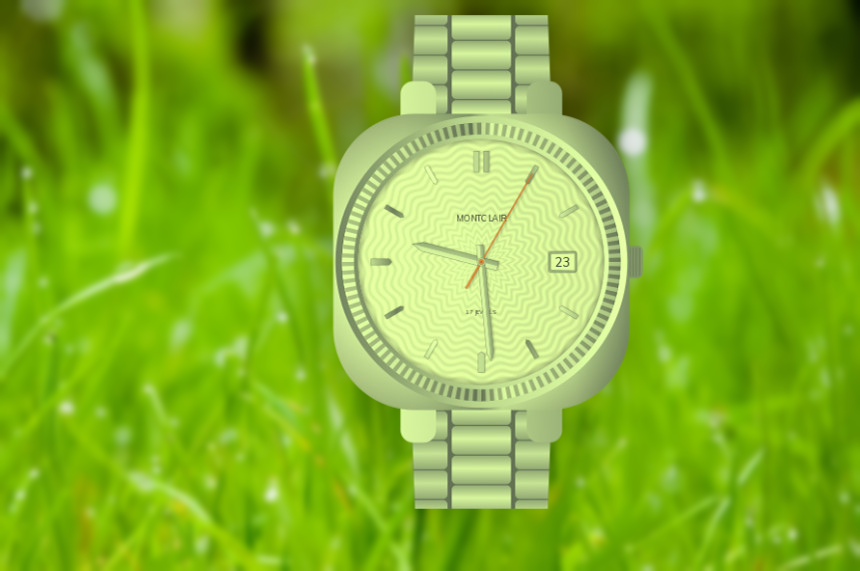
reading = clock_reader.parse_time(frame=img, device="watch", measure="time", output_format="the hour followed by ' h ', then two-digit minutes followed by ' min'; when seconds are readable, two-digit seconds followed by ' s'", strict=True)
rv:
9 h 29 min 05 s
